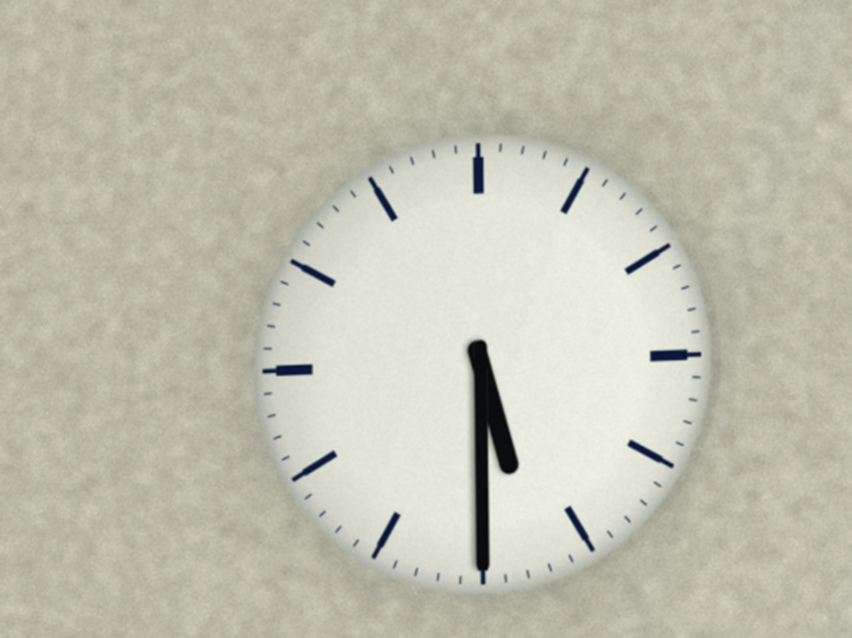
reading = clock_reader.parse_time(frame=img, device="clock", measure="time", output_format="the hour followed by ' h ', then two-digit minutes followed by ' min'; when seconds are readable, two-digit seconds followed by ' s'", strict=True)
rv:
5 h 30 min
